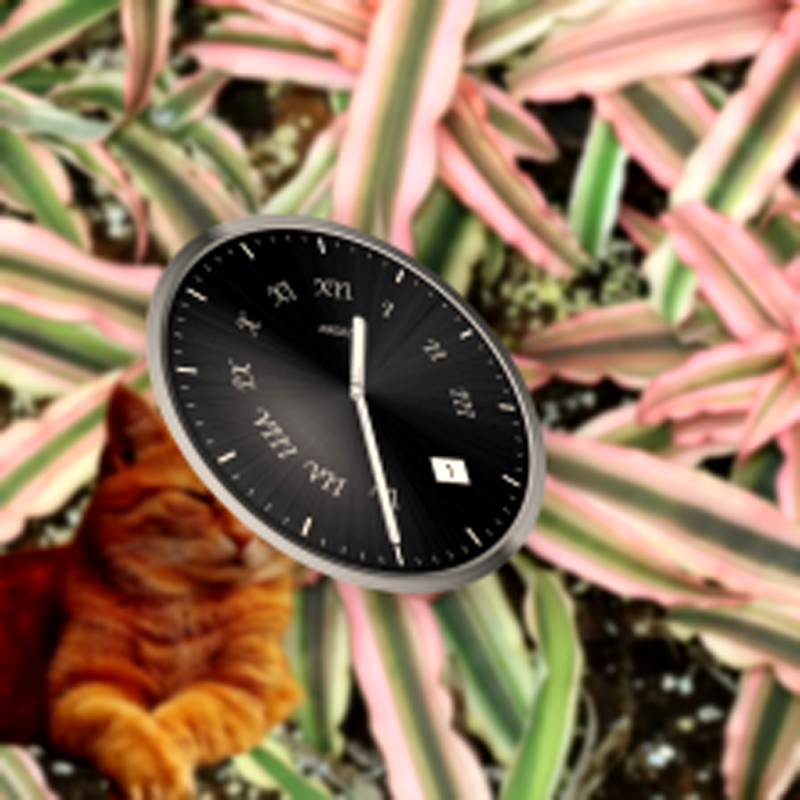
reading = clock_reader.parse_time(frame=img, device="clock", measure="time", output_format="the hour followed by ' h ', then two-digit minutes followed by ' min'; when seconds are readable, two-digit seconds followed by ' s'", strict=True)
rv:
12 h 30 min
